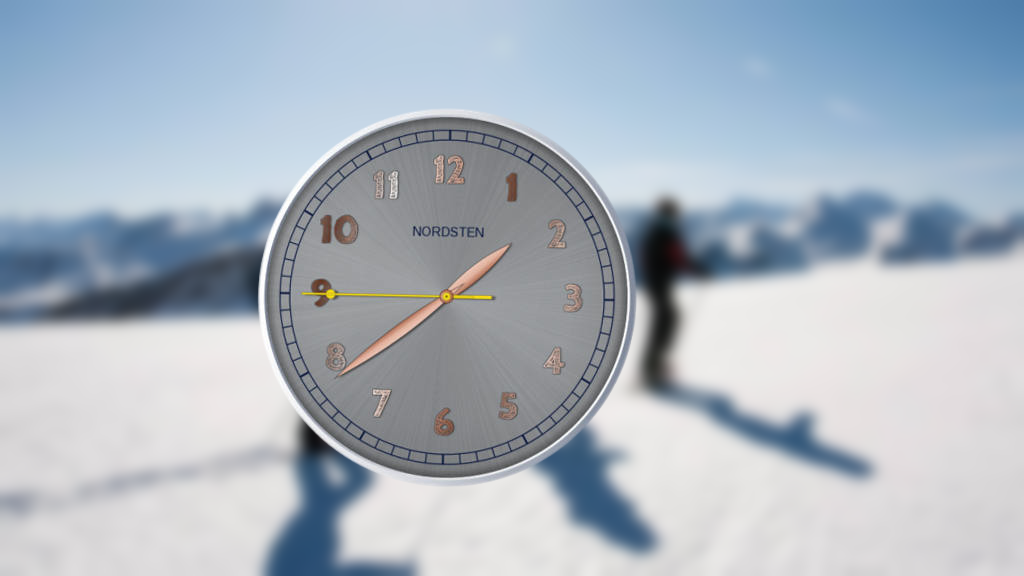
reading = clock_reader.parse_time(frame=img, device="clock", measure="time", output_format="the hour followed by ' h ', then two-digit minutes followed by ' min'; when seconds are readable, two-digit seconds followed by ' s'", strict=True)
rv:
1 h 38 min 45 s
